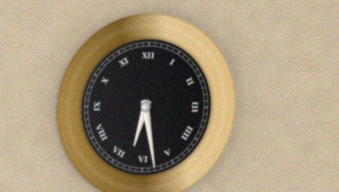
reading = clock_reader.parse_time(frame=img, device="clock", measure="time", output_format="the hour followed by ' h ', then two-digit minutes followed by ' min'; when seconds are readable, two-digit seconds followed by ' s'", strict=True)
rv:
6 h 28 min
